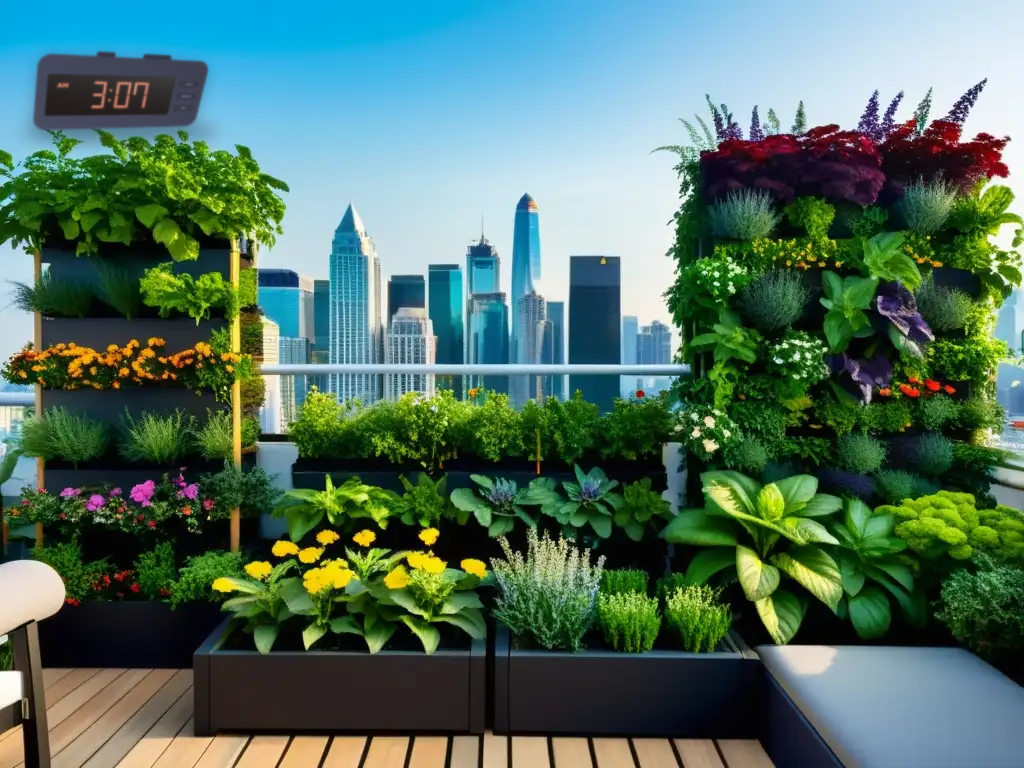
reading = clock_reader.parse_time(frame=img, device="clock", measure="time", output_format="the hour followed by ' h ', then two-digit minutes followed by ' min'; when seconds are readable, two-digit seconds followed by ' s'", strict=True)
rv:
3 h 07 min
